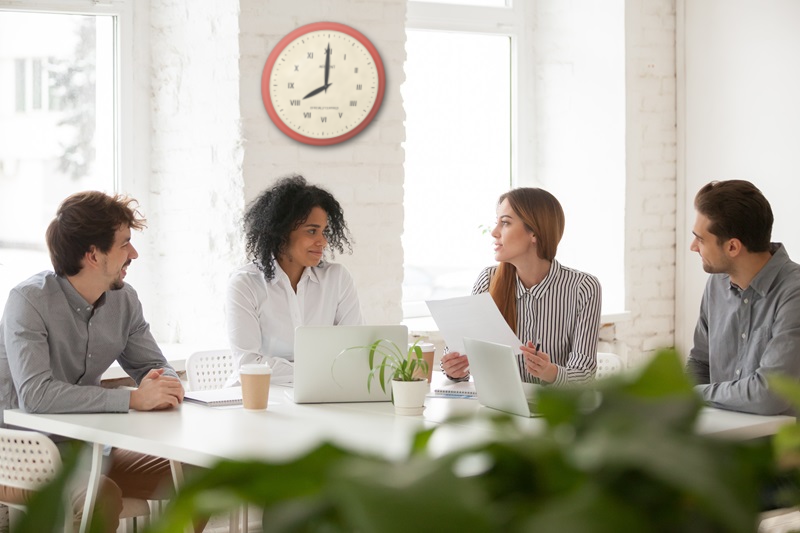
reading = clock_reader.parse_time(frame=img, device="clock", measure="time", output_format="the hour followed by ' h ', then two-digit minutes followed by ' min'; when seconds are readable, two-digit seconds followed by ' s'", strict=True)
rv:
8 h 00 min
